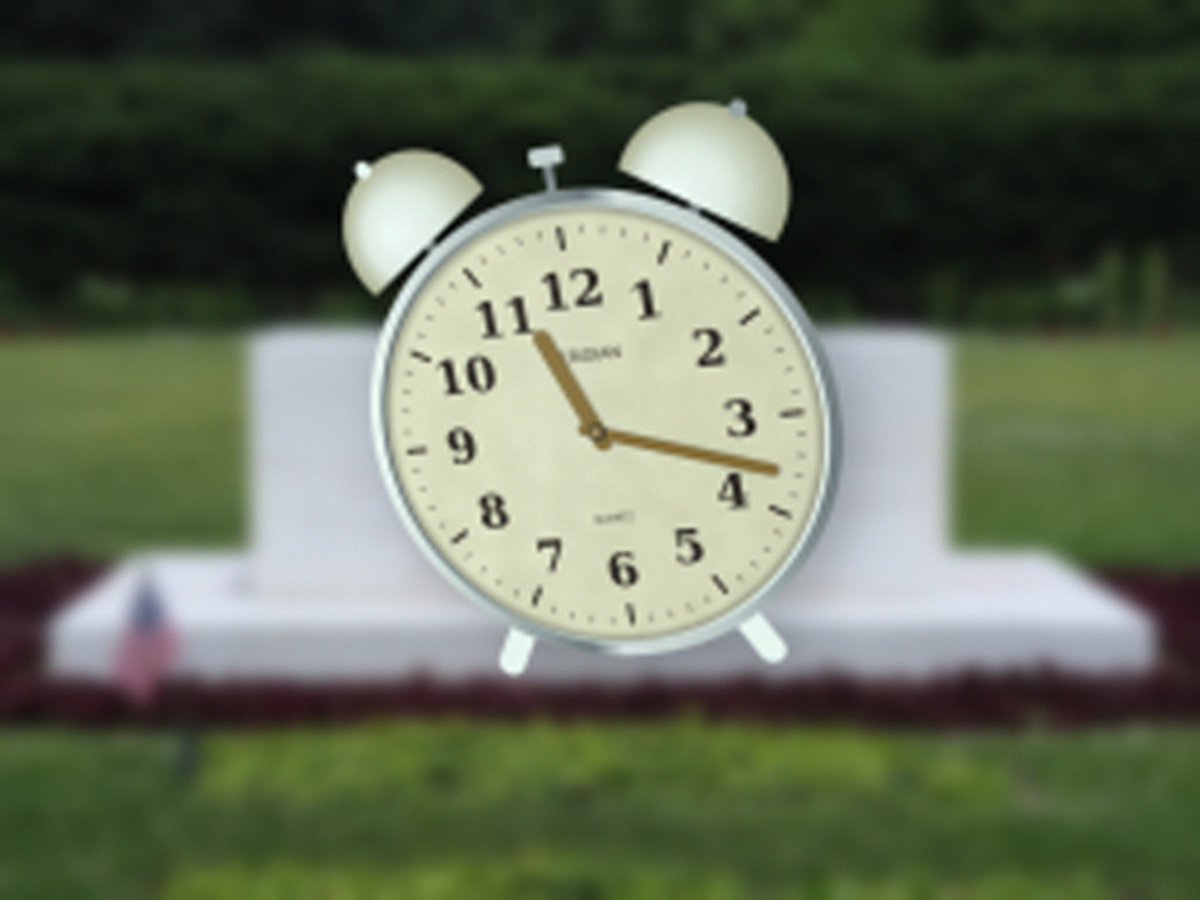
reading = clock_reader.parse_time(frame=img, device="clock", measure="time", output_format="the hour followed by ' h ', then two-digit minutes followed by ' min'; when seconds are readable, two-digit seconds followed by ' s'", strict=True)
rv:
11 h 18 min
